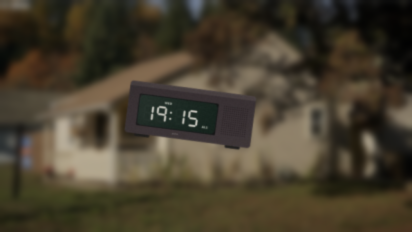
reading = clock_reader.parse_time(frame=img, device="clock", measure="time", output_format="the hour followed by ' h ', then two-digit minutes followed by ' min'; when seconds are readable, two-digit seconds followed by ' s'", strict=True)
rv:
19 h 15 min
